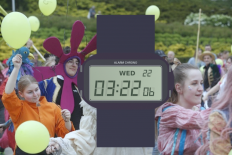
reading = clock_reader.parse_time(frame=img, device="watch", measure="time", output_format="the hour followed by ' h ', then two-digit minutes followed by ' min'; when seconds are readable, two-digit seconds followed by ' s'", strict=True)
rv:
3 h 22 min 06 s
